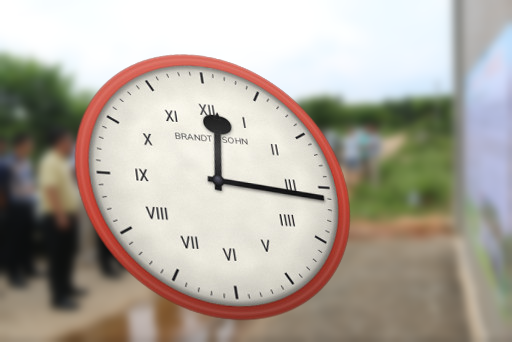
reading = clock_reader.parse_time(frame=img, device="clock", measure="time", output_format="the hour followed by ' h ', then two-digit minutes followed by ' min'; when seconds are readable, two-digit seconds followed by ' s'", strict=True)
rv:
12 h 16 min
